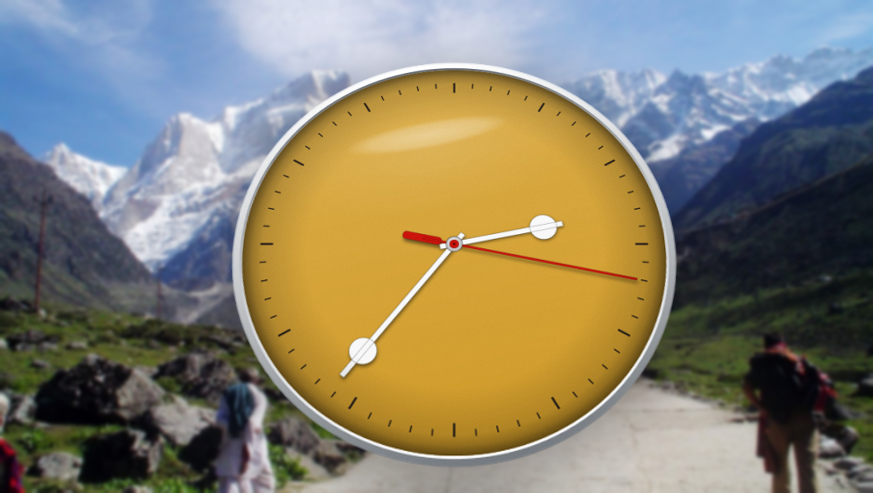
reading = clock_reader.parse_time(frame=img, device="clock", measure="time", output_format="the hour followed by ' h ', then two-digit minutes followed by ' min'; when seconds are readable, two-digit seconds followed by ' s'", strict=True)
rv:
2 h 36 min 17 s
